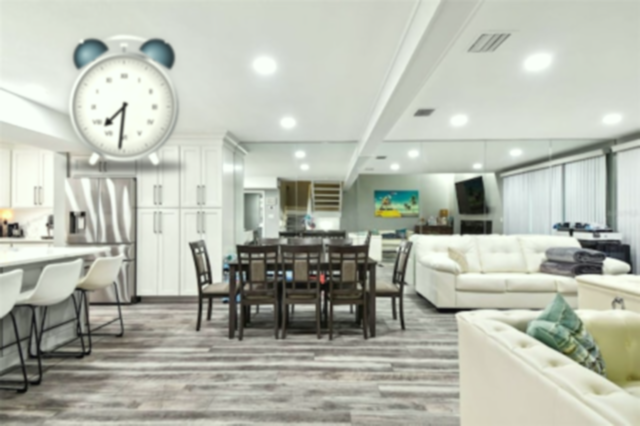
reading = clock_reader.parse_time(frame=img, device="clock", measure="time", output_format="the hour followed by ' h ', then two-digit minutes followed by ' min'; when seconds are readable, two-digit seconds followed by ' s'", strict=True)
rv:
7 h 31 min
